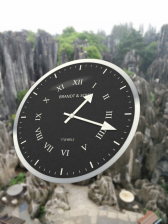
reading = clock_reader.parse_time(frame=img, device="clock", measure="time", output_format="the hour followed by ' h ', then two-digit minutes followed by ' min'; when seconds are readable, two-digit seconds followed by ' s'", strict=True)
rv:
1 h 18 min
